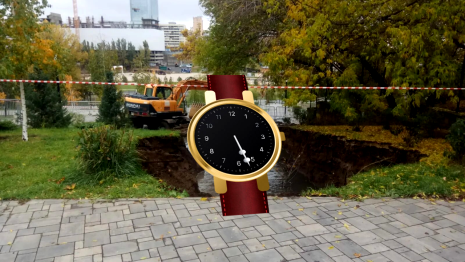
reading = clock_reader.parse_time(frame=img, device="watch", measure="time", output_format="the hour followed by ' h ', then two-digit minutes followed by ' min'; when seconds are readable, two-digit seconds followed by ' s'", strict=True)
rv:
5 h 27 min
